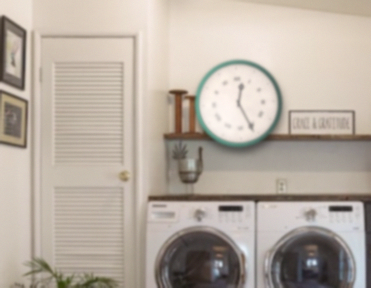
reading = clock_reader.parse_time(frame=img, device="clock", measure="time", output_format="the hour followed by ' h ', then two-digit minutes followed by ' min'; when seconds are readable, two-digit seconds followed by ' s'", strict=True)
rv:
12 h 26 min
